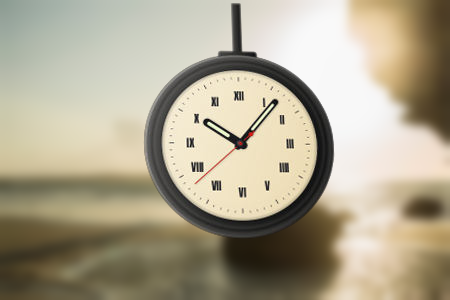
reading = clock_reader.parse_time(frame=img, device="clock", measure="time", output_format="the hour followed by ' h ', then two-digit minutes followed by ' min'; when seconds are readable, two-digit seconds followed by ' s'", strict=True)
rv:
10 h 06 min 38 s
